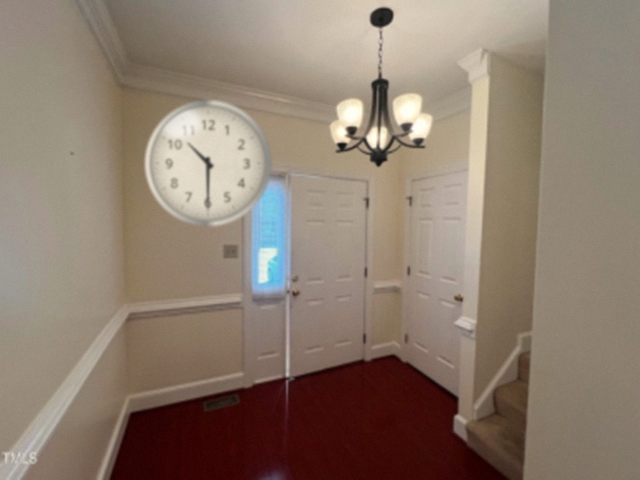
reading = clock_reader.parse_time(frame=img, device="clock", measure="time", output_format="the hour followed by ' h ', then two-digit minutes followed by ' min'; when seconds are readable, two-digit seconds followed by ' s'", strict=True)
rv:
10 h 30 min
